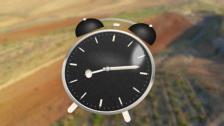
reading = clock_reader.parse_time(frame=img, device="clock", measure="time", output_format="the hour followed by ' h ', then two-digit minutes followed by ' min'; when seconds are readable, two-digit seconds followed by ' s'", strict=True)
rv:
8 h 13 min
